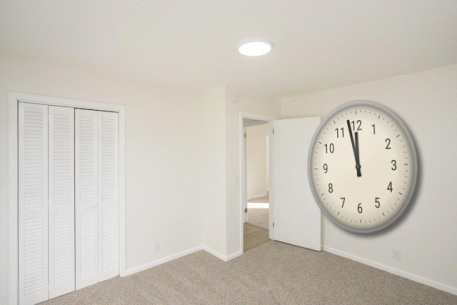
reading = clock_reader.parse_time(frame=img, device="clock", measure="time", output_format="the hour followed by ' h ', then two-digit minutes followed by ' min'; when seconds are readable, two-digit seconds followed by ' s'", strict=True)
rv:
11 h 58 min
